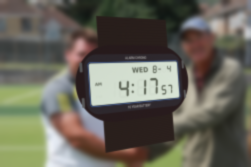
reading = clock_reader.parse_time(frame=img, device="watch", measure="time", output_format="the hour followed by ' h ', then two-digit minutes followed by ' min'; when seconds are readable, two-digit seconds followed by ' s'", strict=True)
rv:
4 h 17 min
